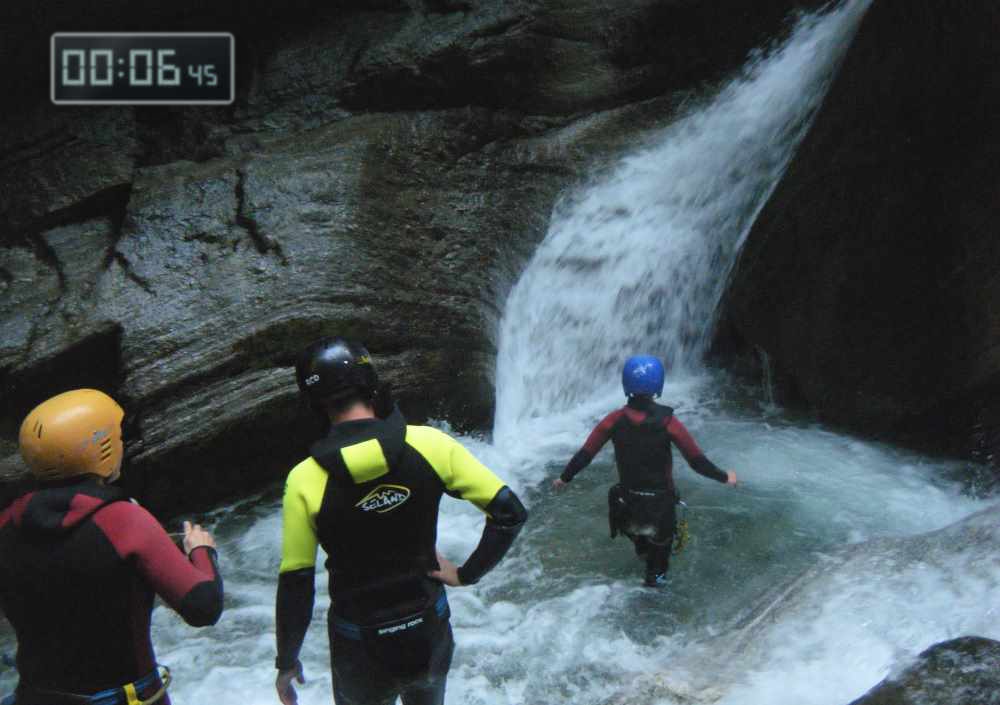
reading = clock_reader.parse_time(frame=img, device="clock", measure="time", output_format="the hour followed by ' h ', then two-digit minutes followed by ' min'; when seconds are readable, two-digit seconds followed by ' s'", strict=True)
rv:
0 h 06 min 45 s
